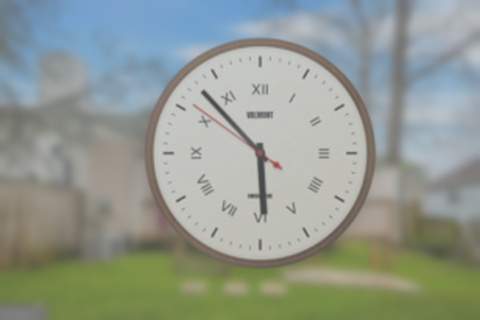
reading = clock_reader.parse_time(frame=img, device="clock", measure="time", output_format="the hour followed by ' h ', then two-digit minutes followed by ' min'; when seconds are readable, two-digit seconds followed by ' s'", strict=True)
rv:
5 h 52 min 51 s
